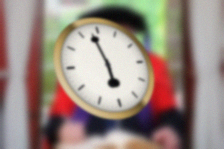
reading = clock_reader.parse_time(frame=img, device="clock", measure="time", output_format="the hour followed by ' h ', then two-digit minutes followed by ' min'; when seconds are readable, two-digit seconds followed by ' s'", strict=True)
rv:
5 h 58 min
